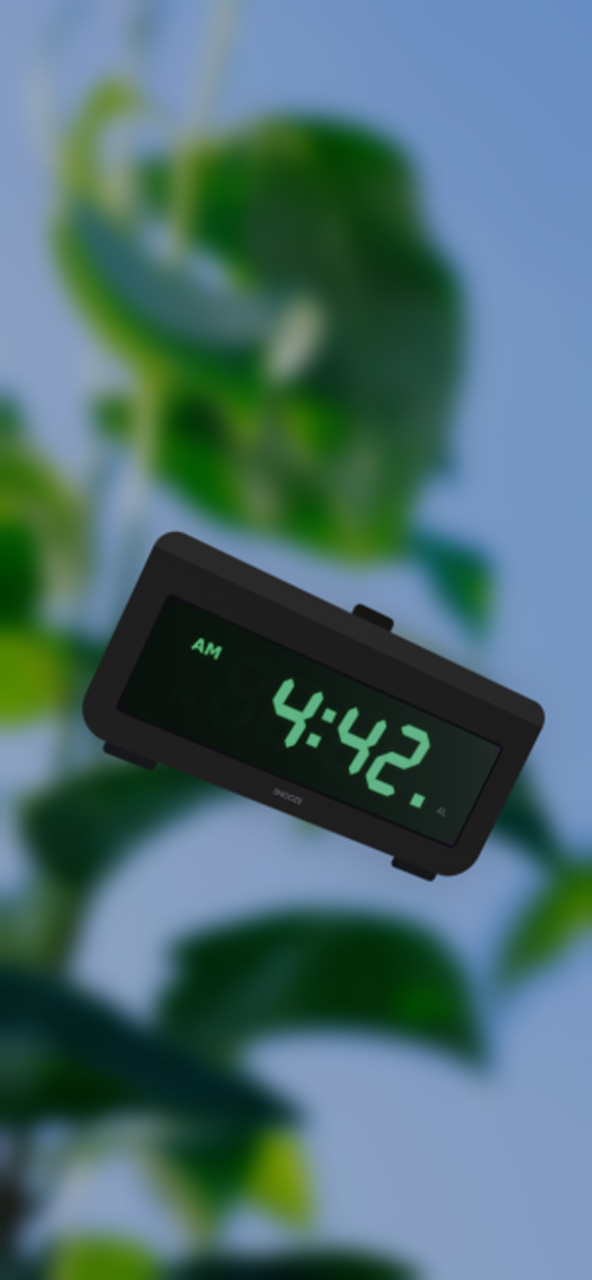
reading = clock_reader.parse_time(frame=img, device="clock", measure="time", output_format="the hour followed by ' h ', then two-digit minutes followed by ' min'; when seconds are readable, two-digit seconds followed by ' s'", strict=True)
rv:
4 h 42 min
